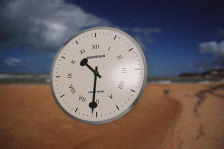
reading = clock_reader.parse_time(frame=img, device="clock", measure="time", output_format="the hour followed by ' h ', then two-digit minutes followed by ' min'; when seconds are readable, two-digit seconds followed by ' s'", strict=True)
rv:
10 h 31 min
